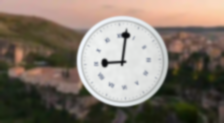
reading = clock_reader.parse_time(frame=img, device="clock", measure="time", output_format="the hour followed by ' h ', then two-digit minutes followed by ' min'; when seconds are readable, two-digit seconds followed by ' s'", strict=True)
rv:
9 h 02 min
